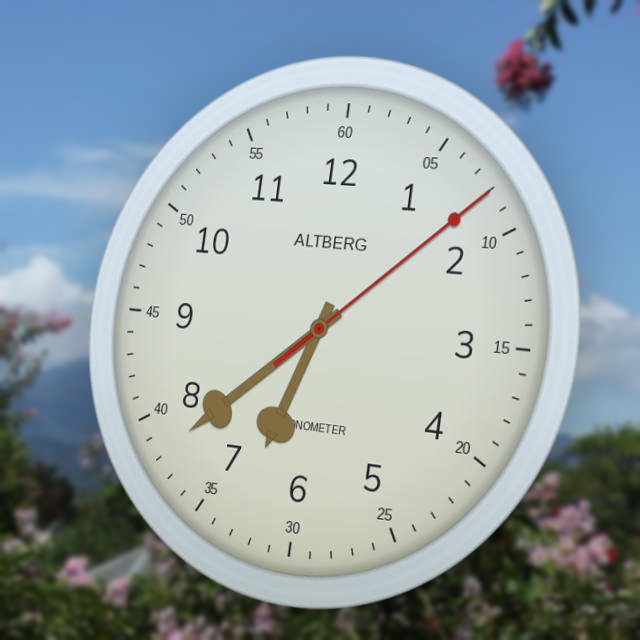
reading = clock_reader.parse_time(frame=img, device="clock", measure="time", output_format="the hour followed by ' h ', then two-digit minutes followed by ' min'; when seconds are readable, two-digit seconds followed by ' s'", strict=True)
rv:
6 h 38 min 08 s
